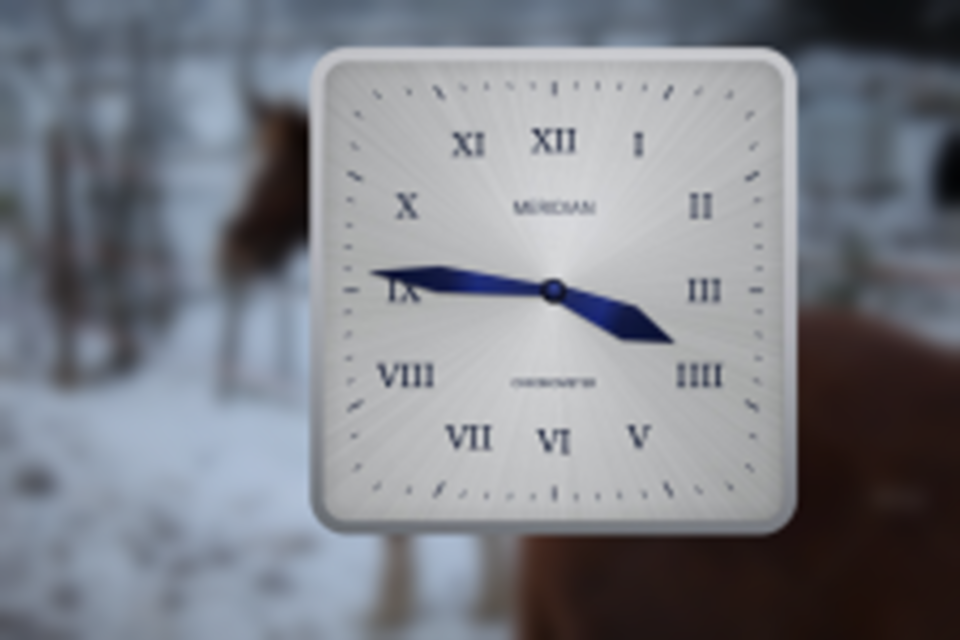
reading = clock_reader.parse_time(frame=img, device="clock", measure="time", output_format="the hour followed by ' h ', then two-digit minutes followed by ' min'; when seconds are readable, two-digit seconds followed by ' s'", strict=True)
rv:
3 h 46 min
